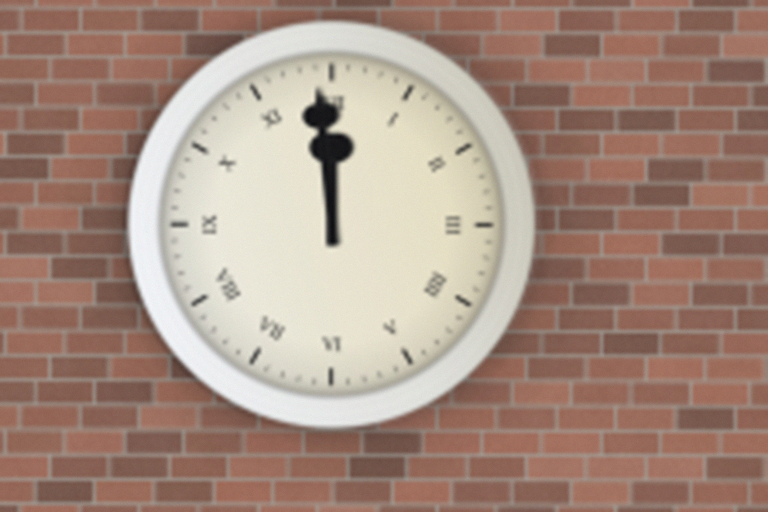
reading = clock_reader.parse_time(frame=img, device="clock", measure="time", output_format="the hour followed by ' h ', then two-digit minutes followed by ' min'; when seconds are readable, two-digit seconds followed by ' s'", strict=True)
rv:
11 h 59 min
